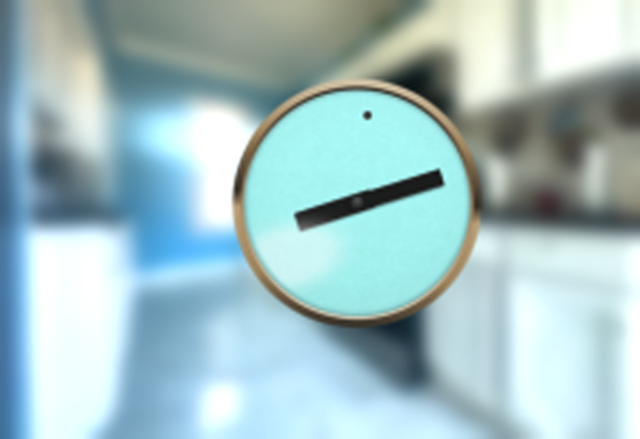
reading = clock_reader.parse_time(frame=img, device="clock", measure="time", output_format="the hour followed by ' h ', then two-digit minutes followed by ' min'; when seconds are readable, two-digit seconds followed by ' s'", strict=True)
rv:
8 h 11 min
